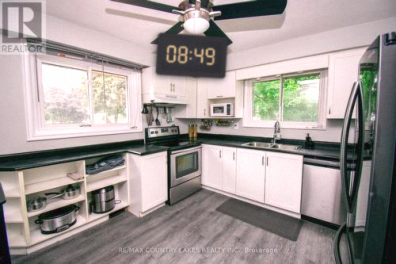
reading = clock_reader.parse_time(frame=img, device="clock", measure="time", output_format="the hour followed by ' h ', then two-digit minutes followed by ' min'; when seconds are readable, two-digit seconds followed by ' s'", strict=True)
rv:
8 h 49 min
